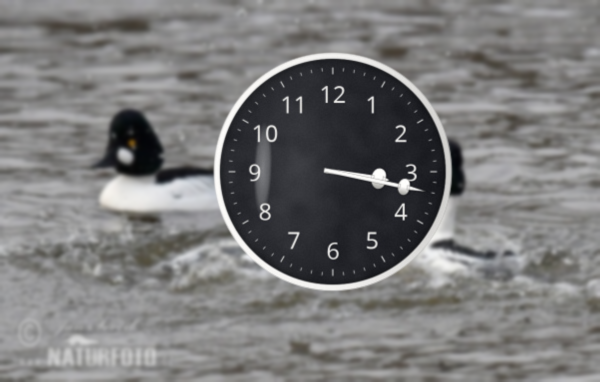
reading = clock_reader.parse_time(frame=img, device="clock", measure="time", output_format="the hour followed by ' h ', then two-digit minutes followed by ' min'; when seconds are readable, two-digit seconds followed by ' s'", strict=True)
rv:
3 h 17 min
